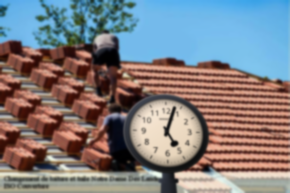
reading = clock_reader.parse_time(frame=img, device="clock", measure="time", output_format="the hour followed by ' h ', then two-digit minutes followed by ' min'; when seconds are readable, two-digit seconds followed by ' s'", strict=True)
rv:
5 h 03 min
